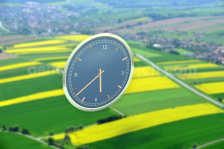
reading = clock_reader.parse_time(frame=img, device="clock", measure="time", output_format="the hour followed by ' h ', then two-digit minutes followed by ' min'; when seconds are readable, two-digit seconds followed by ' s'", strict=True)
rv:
5 h 38 min
